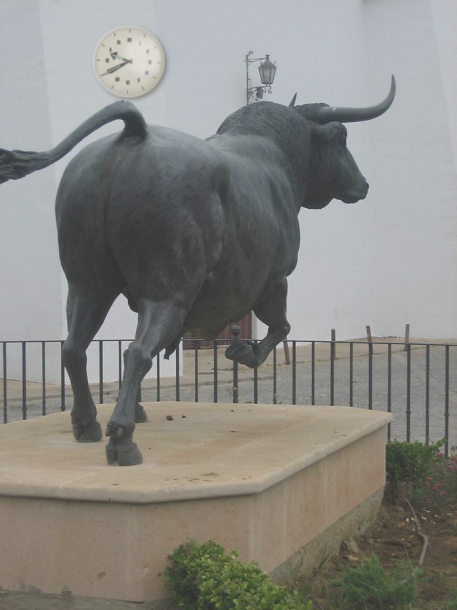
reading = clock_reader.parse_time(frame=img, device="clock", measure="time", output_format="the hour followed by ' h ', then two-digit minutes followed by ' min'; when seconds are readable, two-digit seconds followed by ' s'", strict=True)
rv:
9 h 40 min
